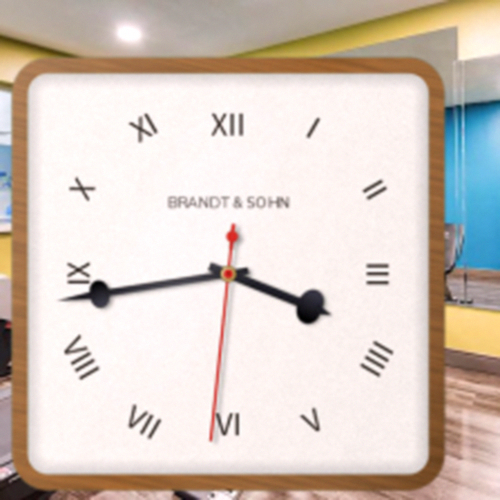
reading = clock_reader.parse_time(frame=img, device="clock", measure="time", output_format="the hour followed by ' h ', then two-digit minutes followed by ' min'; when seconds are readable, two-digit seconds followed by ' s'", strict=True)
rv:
3 h 43 min 31 s
